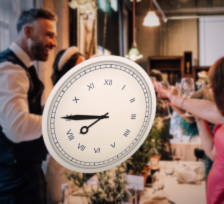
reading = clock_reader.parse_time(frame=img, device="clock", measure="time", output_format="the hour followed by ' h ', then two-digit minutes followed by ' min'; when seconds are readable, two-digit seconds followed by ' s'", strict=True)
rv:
7 h 45 min
